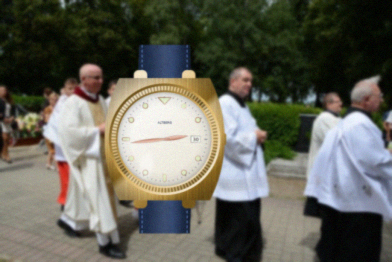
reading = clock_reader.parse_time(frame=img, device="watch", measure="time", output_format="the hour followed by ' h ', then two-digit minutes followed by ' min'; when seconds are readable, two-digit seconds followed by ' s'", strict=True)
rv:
2 h 44 min
